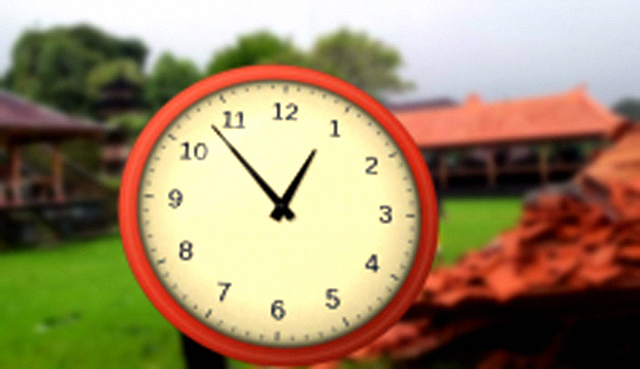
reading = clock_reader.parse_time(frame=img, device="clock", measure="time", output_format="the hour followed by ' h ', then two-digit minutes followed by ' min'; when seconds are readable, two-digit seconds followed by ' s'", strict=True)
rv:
12 h 53 min
